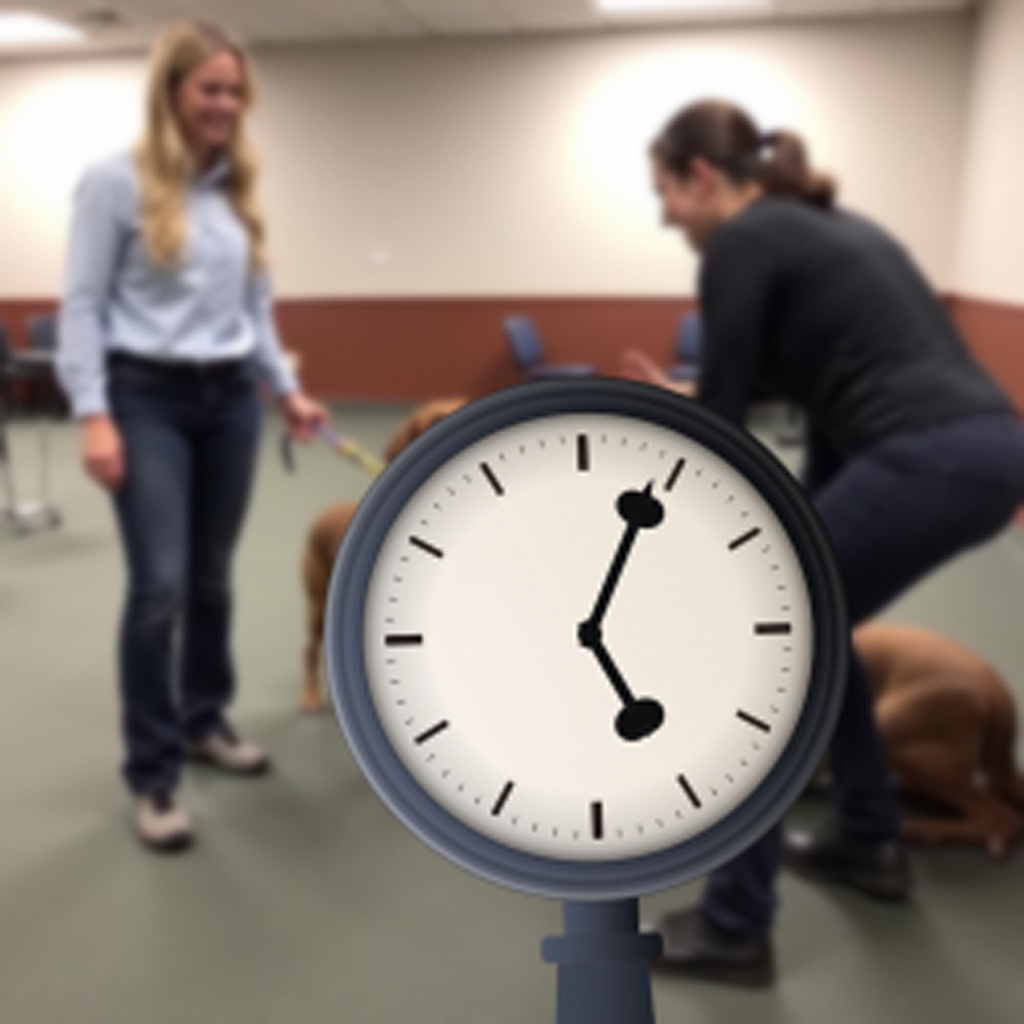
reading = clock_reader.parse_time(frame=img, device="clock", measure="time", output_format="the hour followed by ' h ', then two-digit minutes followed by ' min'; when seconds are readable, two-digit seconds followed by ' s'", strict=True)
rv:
5 h 04 min
